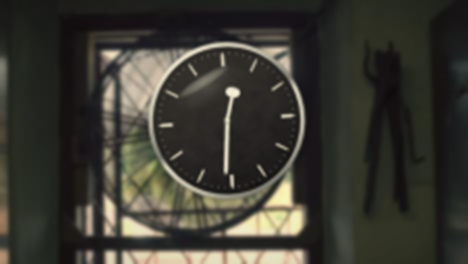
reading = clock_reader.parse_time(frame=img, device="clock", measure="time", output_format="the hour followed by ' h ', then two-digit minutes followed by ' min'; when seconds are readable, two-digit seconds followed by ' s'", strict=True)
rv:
12 h 31 min
